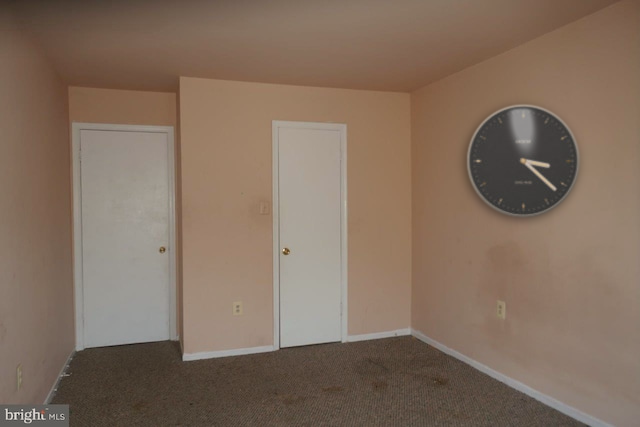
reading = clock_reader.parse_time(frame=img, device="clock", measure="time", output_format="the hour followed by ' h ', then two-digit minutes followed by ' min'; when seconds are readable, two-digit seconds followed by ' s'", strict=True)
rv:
3 h 22 min
